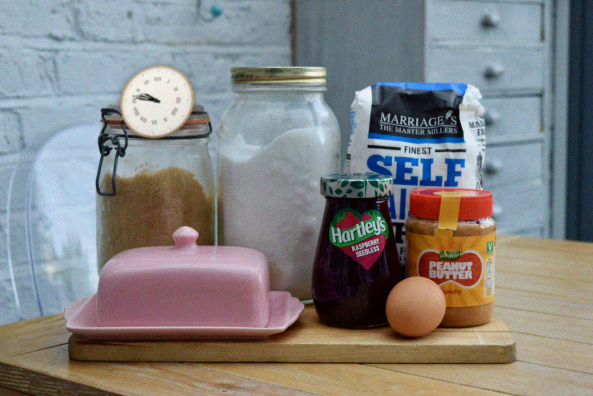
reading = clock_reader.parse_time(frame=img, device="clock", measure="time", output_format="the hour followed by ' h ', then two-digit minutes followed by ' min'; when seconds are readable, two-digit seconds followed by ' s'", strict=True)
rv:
9 h 47 min
